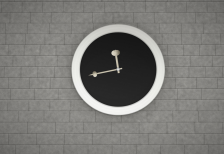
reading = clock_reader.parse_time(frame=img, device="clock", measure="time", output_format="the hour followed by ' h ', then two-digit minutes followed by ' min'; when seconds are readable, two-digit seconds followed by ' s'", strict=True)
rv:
11 h 43 min
